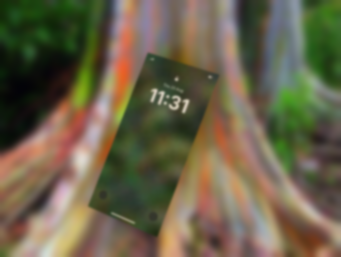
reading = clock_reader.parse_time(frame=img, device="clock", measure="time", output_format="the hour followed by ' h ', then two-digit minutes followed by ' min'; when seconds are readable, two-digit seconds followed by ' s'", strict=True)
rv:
11 h 31 min
